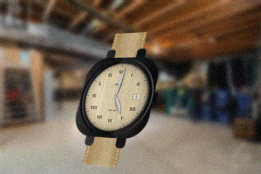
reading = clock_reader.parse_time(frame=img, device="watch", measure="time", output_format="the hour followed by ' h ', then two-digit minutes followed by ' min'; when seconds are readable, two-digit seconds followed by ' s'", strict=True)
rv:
5 h 01 min
